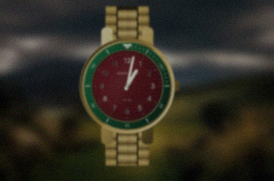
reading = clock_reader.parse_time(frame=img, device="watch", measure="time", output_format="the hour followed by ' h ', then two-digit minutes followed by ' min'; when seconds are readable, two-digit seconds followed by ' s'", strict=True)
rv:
1 h 02 min
